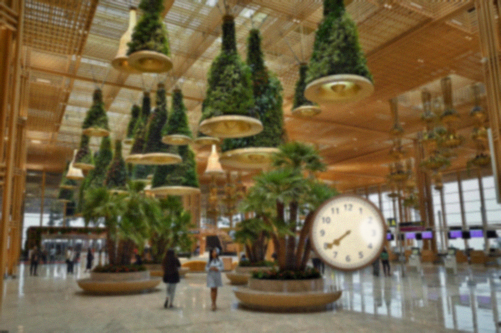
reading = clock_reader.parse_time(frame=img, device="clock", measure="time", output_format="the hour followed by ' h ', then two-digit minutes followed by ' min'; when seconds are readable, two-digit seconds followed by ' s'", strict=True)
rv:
7 h 39 min
